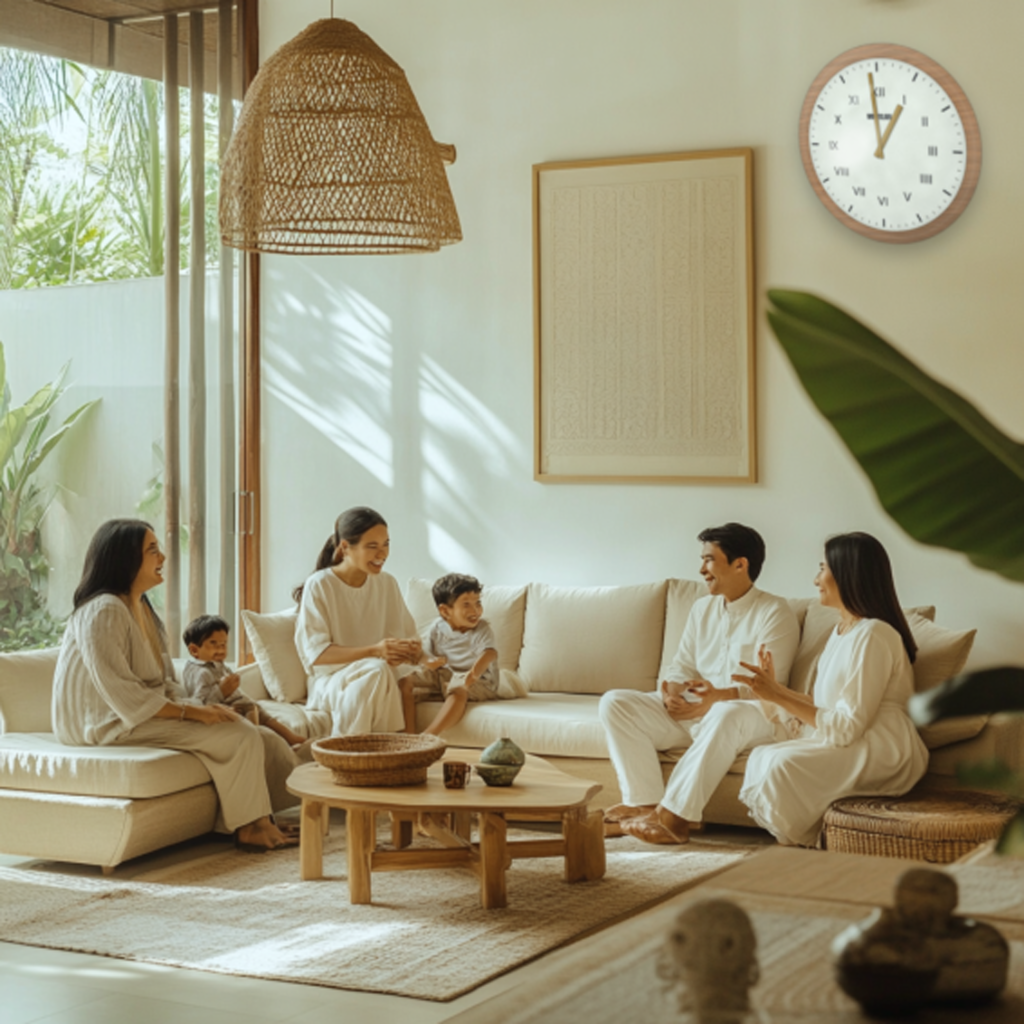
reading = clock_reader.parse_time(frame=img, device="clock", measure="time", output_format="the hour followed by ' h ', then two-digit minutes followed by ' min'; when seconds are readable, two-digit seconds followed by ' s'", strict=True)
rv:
12 h 59 min
